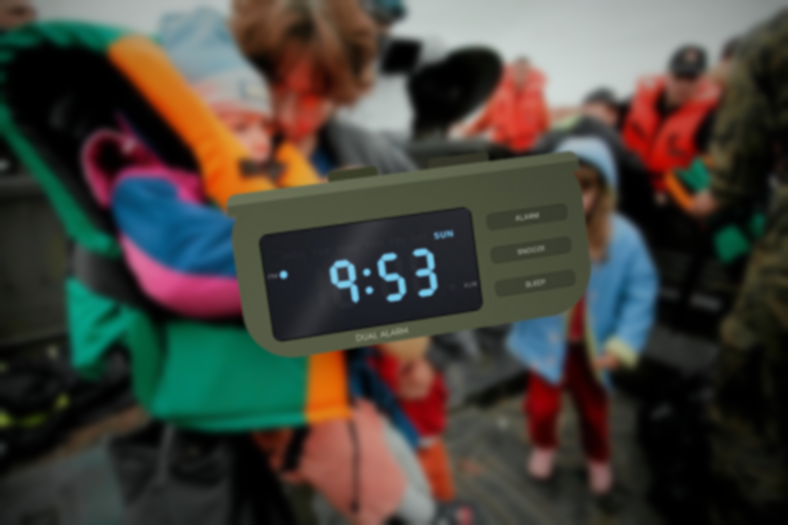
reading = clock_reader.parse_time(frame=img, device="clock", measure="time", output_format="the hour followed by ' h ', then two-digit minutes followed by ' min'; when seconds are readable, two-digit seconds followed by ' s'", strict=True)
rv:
9 h 53 min
